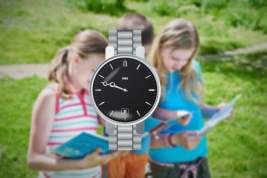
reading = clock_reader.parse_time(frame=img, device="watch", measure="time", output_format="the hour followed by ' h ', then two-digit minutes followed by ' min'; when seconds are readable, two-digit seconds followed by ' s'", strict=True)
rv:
9 h 48 min
